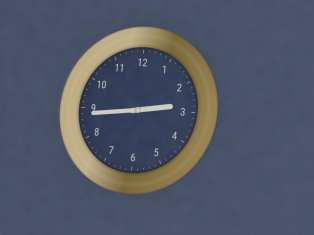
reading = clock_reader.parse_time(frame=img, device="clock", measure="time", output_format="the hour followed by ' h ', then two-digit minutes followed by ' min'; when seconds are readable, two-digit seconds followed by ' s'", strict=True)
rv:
2 h 44 min
